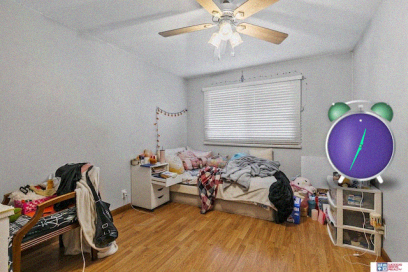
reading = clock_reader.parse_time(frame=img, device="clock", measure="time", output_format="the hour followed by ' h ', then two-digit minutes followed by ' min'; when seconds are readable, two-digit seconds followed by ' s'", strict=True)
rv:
12 h 34 min
